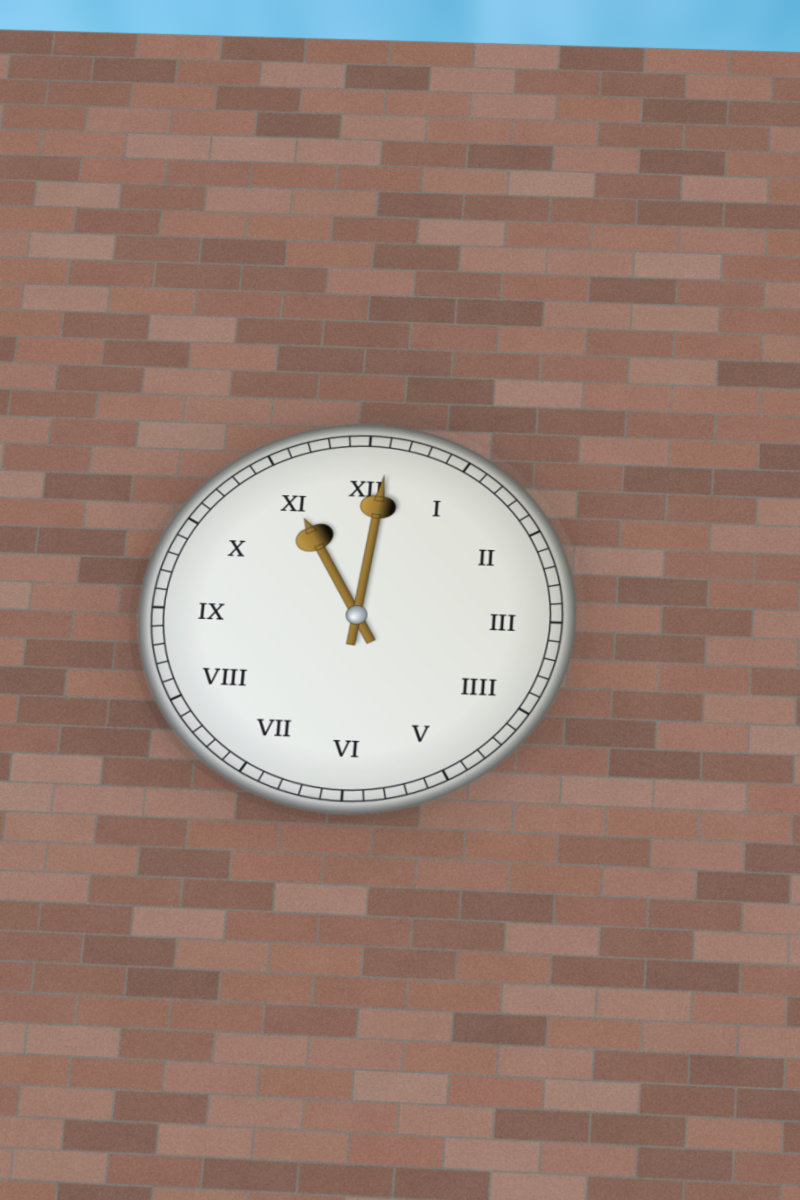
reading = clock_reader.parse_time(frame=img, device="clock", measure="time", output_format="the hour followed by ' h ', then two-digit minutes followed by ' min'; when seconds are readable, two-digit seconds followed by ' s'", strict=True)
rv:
11 h 01 min
